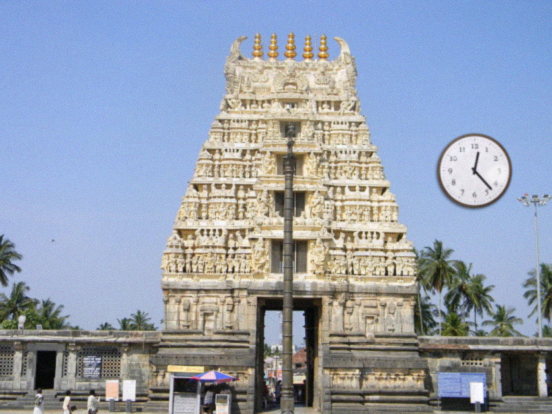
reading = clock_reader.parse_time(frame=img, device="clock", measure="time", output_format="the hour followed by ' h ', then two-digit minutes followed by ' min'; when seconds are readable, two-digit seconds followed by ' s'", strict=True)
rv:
12 h 23 min
